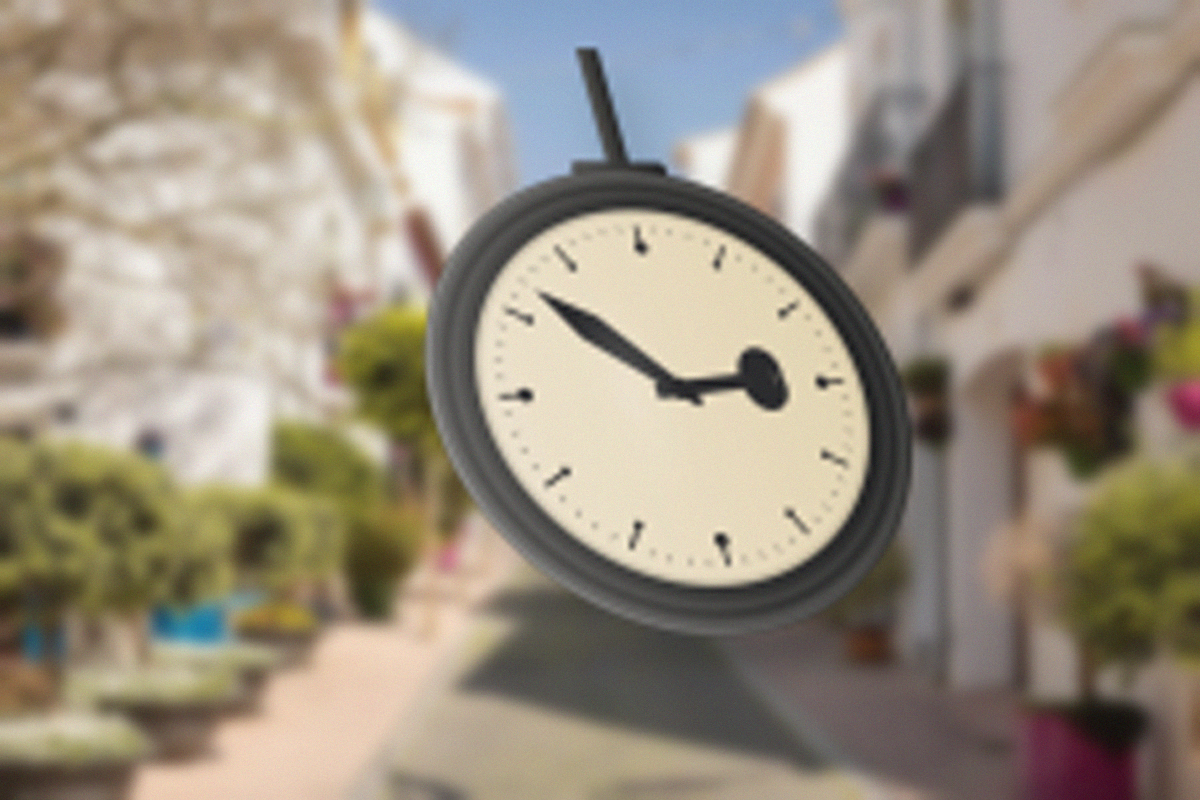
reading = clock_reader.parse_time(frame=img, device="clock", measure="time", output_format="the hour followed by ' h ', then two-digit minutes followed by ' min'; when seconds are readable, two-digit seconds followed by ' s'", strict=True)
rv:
2 h 52 min
